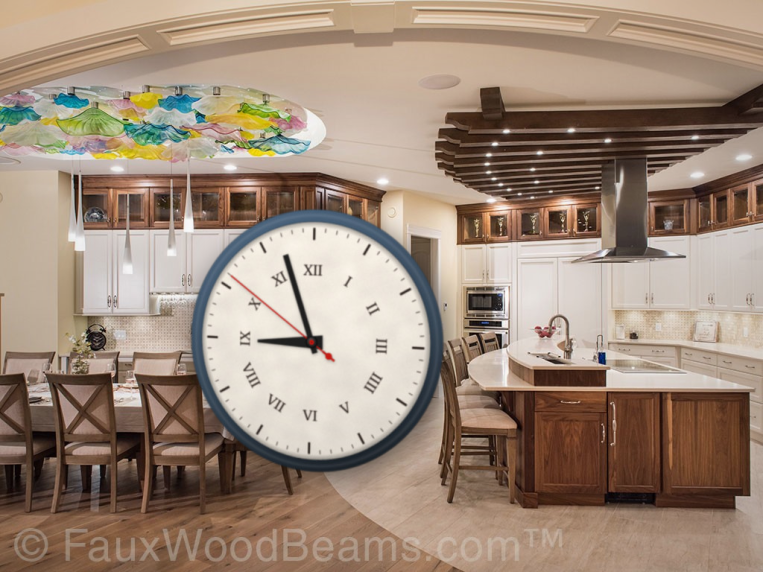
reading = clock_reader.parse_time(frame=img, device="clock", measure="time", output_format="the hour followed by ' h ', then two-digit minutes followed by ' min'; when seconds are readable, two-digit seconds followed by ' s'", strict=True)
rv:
8 h 56 min 51 s
